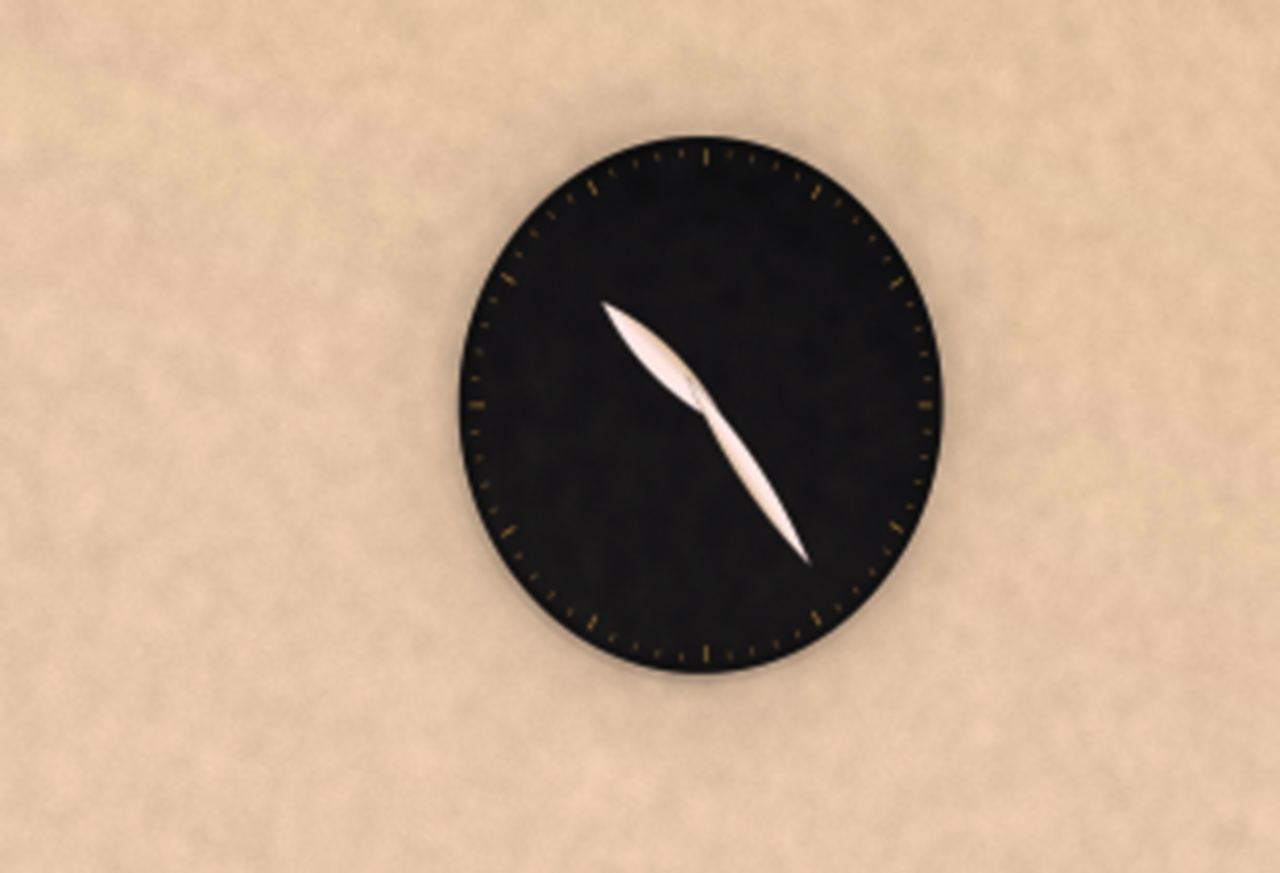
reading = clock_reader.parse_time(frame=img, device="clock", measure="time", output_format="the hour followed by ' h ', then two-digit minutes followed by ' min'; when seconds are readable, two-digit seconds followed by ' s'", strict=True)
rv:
10 h 24 min
